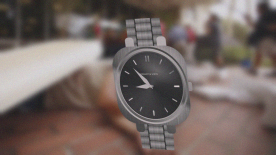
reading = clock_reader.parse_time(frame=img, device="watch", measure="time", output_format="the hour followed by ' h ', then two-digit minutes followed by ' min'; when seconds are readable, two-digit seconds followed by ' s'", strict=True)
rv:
8 h 53 min
